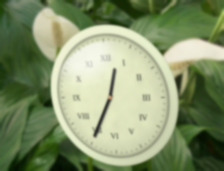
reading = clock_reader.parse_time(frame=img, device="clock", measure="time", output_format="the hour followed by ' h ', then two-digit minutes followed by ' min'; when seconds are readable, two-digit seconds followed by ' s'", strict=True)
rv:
12 h 35 min
